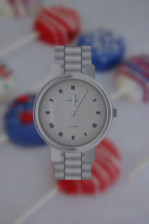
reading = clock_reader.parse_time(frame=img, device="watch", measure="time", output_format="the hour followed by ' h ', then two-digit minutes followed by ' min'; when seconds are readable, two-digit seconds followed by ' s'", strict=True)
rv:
12 h 05 min
